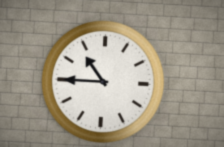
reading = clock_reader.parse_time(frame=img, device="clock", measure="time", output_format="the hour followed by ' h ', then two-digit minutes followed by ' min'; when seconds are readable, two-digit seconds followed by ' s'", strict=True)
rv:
10 h 45 min
